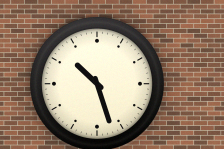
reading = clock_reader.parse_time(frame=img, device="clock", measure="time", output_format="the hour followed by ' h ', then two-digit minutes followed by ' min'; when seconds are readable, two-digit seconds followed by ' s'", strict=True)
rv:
10 h 27 min
